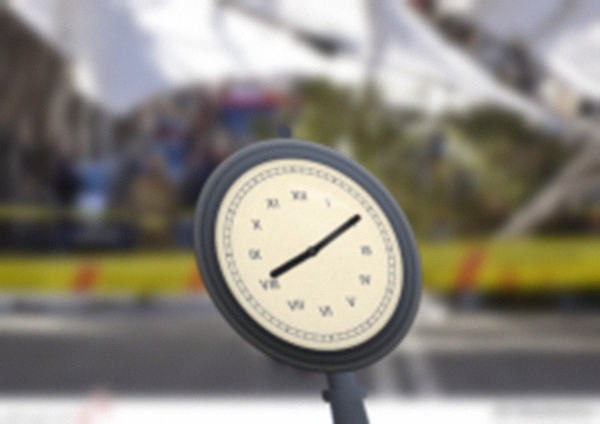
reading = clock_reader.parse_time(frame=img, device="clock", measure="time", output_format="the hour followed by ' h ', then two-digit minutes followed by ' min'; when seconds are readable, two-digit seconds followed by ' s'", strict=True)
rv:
8 h 10 min
